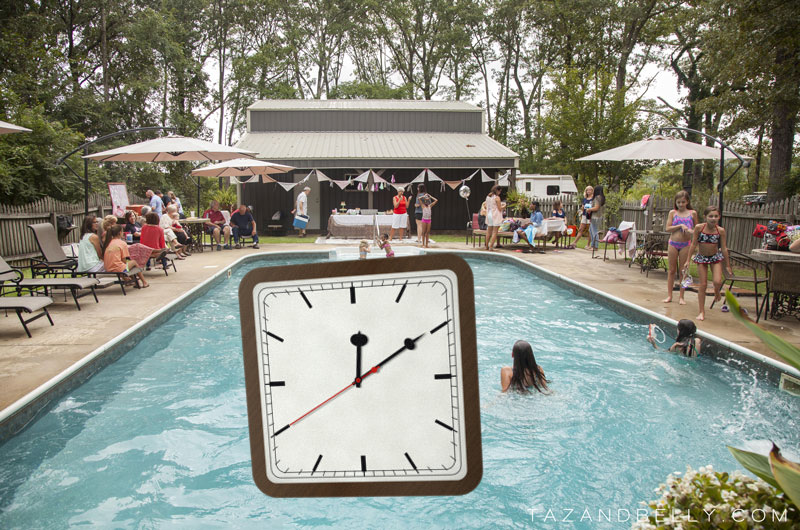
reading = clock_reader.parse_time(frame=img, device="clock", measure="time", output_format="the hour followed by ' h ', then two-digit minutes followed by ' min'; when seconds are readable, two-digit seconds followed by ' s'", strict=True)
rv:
12 h 09 min 40 s
